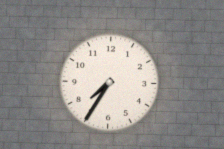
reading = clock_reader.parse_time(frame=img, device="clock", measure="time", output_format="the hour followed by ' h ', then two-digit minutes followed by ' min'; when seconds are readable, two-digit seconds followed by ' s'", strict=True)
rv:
7 h 35 min
